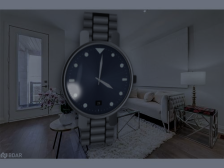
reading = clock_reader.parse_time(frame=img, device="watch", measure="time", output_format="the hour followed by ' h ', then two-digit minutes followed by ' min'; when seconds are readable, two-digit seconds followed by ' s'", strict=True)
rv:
4 h 01 min
